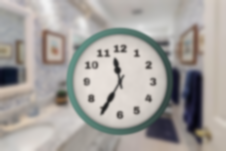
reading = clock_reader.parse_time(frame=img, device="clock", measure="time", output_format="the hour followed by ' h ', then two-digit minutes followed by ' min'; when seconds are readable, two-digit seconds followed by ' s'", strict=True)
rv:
11 h 35 min
